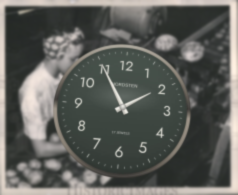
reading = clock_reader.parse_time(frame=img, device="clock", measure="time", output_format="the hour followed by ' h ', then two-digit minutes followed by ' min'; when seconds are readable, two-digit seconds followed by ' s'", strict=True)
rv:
1 h 55 min
